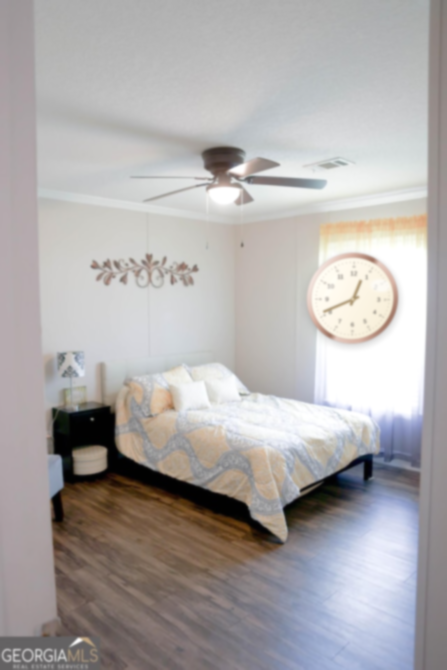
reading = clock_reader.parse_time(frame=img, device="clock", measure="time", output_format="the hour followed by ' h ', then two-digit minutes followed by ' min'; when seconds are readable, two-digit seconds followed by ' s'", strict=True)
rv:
12 h 41 min
